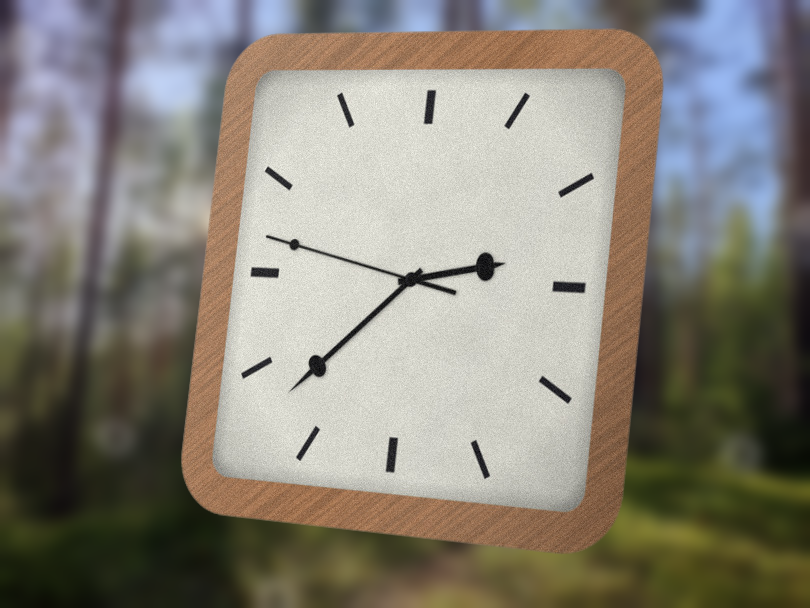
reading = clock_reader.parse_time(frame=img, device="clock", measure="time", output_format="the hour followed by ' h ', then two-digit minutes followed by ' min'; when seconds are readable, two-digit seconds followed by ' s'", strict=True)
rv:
2 h 37 min 47 s
